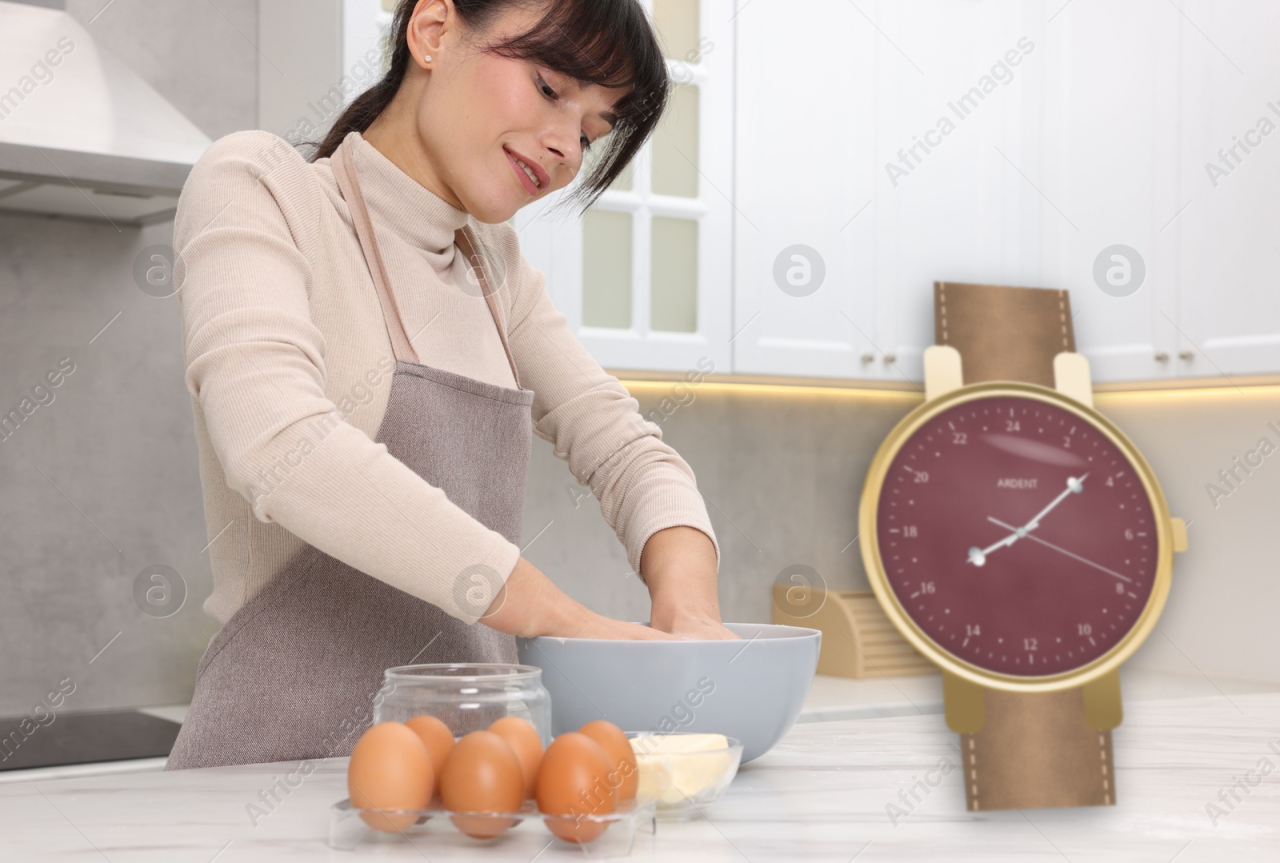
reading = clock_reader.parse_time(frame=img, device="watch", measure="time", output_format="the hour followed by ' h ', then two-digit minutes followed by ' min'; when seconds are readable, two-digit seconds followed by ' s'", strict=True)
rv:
16 h 08 min 19 s
